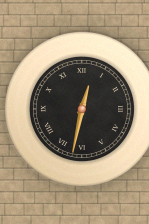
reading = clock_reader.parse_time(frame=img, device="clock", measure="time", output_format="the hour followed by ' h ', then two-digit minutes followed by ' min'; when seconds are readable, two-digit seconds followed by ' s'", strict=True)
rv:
12 h 32 min
